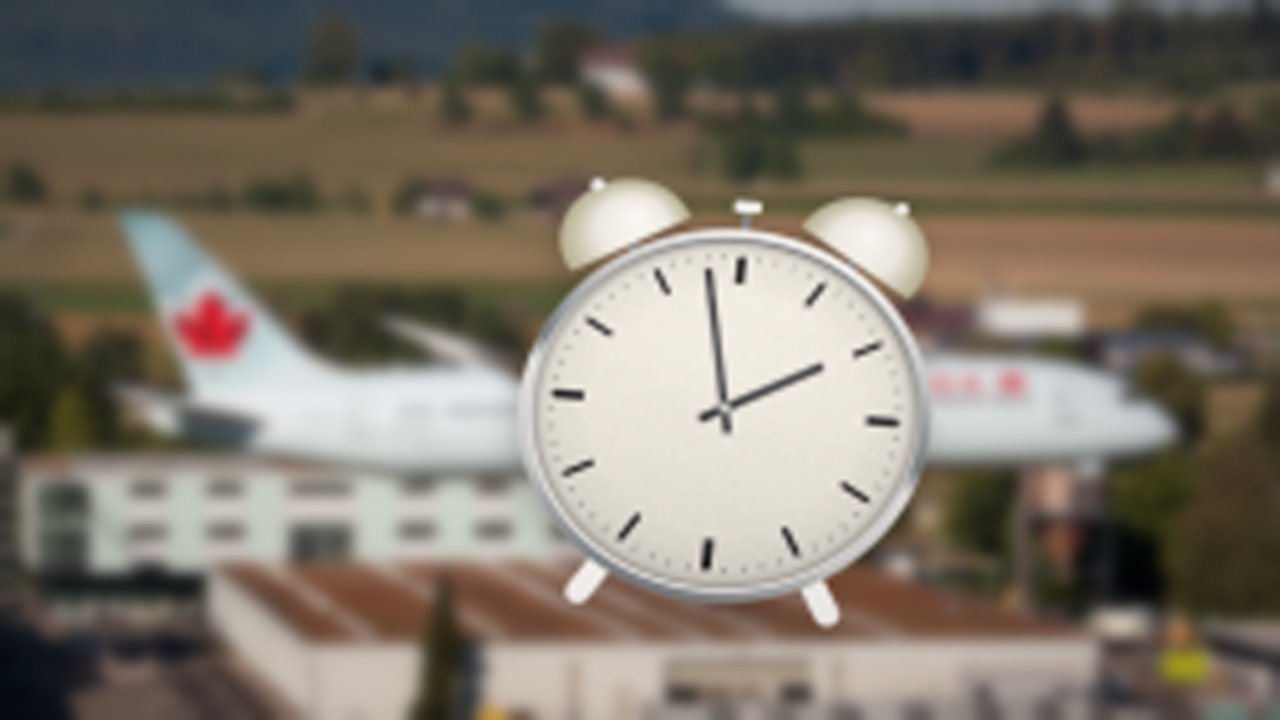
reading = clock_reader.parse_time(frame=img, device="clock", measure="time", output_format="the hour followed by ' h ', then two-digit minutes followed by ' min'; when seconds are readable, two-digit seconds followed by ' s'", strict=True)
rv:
1 h 58 min
